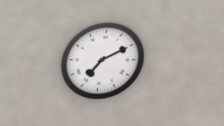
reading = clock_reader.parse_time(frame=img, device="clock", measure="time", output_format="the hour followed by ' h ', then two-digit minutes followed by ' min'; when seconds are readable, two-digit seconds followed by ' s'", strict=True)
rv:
7 h 10 min
